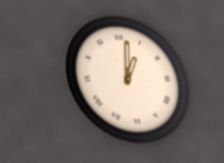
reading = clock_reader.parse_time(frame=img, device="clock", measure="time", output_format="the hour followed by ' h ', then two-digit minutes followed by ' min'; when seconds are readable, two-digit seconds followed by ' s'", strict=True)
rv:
1 h 02 min
